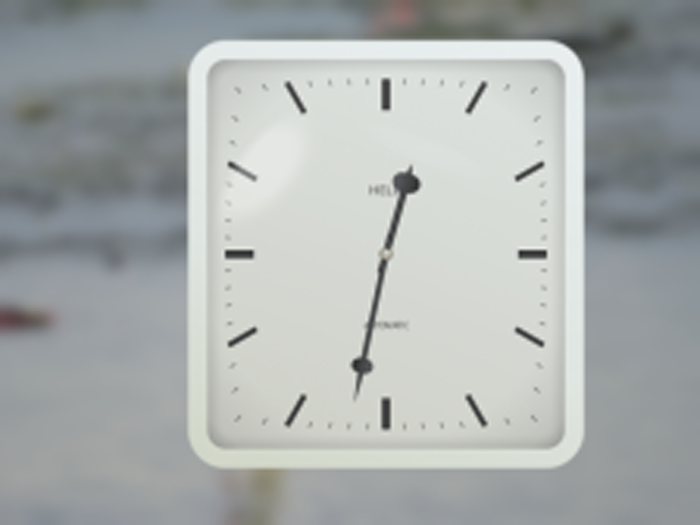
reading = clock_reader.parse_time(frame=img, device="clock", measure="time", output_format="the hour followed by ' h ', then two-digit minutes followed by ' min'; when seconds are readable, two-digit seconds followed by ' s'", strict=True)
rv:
12 h 32 min
